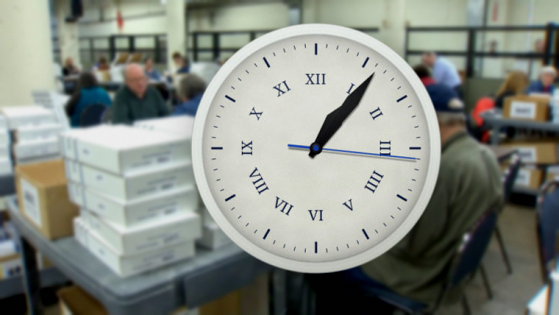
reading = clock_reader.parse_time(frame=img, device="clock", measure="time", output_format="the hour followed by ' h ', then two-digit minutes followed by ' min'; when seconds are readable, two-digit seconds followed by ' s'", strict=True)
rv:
1 h 06 min 16 s
